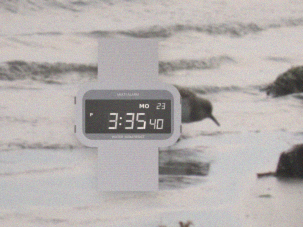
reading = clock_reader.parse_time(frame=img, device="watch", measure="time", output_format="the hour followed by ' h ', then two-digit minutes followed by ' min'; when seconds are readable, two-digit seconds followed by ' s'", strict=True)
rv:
3 h 35 min 40 s
